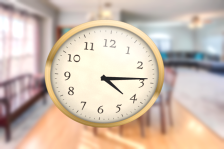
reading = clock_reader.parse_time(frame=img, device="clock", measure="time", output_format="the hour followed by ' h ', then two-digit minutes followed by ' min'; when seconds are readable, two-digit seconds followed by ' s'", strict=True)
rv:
4 h 14 min
